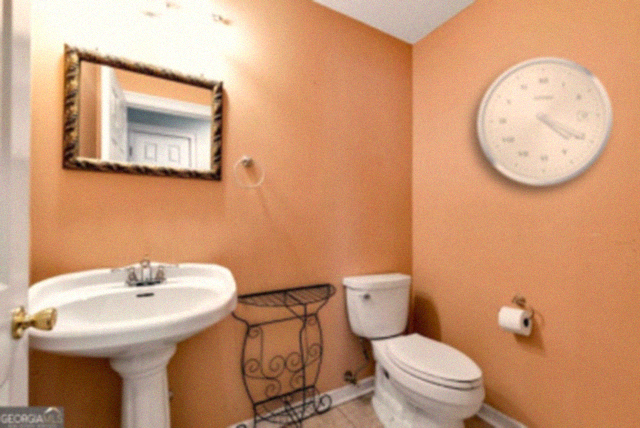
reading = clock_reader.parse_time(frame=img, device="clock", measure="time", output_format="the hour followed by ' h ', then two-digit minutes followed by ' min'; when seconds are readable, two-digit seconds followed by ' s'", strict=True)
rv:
4 h 20 min
